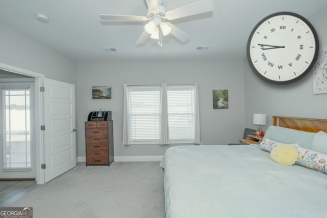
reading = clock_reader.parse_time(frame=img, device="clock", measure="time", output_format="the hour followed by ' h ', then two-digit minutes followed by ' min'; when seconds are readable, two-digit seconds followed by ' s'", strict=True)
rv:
8 h 46 min
